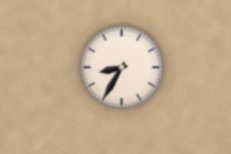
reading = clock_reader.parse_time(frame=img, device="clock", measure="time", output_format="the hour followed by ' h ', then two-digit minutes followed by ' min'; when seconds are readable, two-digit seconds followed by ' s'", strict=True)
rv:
8 h 35 min
